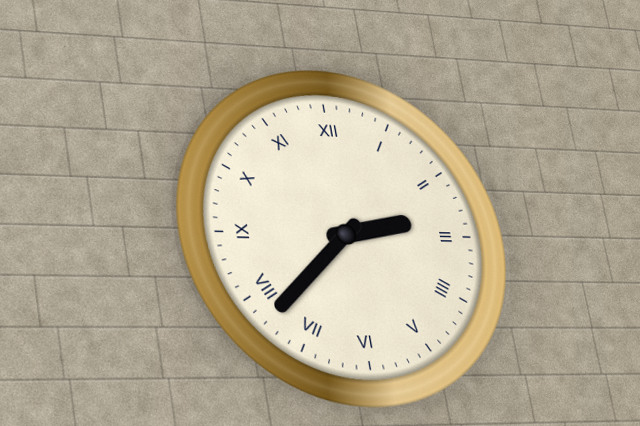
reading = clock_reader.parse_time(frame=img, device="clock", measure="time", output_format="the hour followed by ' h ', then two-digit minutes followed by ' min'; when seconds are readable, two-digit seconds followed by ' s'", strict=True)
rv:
2 h 38 min
